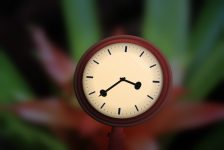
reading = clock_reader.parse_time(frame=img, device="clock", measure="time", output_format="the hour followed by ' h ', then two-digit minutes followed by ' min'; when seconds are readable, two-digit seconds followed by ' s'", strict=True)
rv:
3 h 38 min
